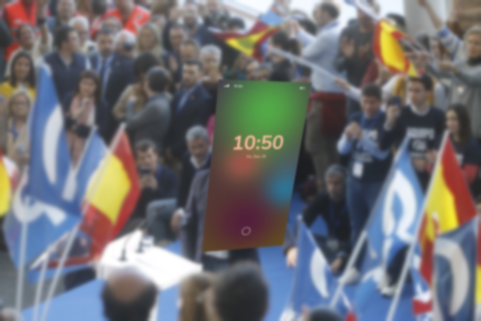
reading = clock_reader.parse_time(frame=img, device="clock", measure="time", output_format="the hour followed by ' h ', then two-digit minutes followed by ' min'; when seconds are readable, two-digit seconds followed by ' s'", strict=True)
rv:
10 h 50 min
